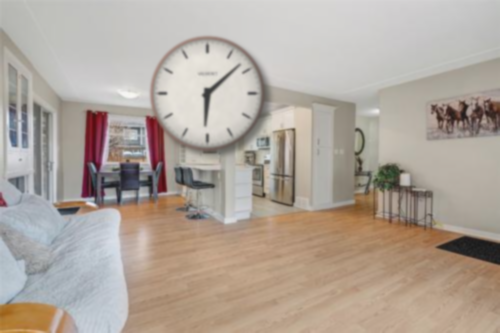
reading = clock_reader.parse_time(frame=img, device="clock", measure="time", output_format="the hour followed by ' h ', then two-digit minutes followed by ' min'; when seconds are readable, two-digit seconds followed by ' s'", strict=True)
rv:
6 h 08 min
